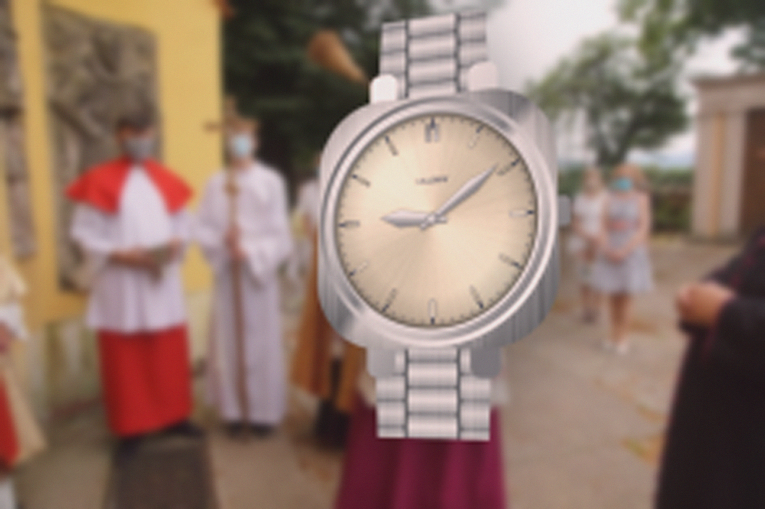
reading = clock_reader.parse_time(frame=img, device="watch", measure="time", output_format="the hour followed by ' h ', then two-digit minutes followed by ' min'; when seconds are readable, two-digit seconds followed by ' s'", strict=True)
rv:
9 h 09 min
